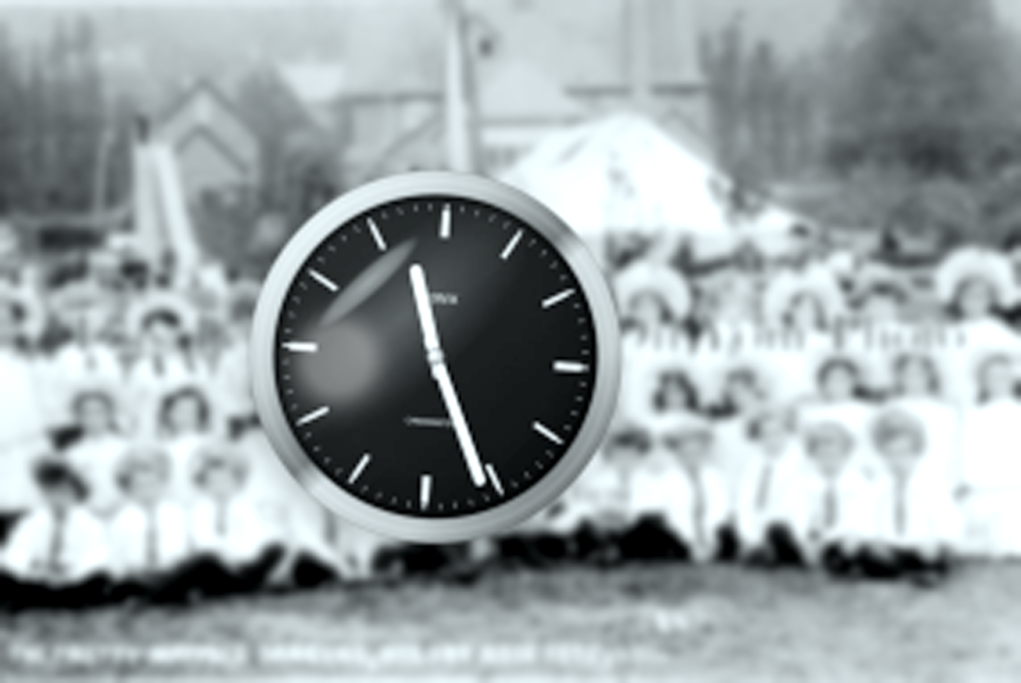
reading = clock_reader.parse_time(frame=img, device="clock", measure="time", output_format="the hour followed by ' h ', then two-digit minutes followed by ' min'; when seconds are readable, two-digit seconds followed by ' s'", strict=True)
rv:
11 h 26 min
